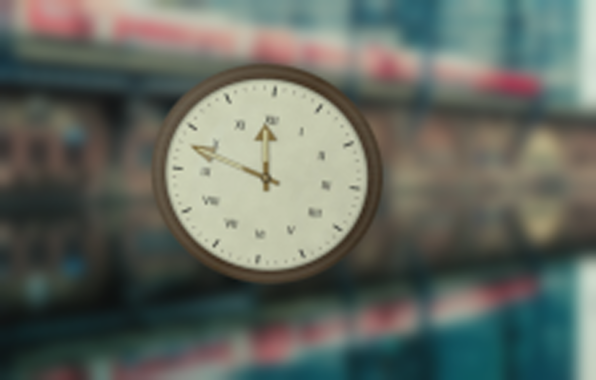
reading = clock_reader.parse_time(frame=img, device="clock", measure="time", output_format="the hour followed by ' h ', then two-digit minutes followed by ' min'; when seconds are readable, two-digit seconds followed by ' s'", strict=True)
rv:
11 h 48 min
